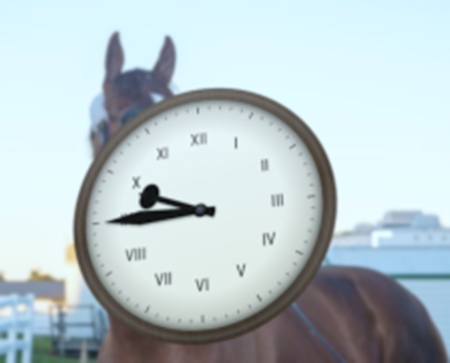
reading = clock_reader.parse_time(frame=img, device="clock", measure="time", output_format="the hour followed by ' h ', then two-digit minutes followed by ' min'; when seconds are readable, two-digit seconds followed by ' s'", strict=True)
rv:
9 h 45 min
